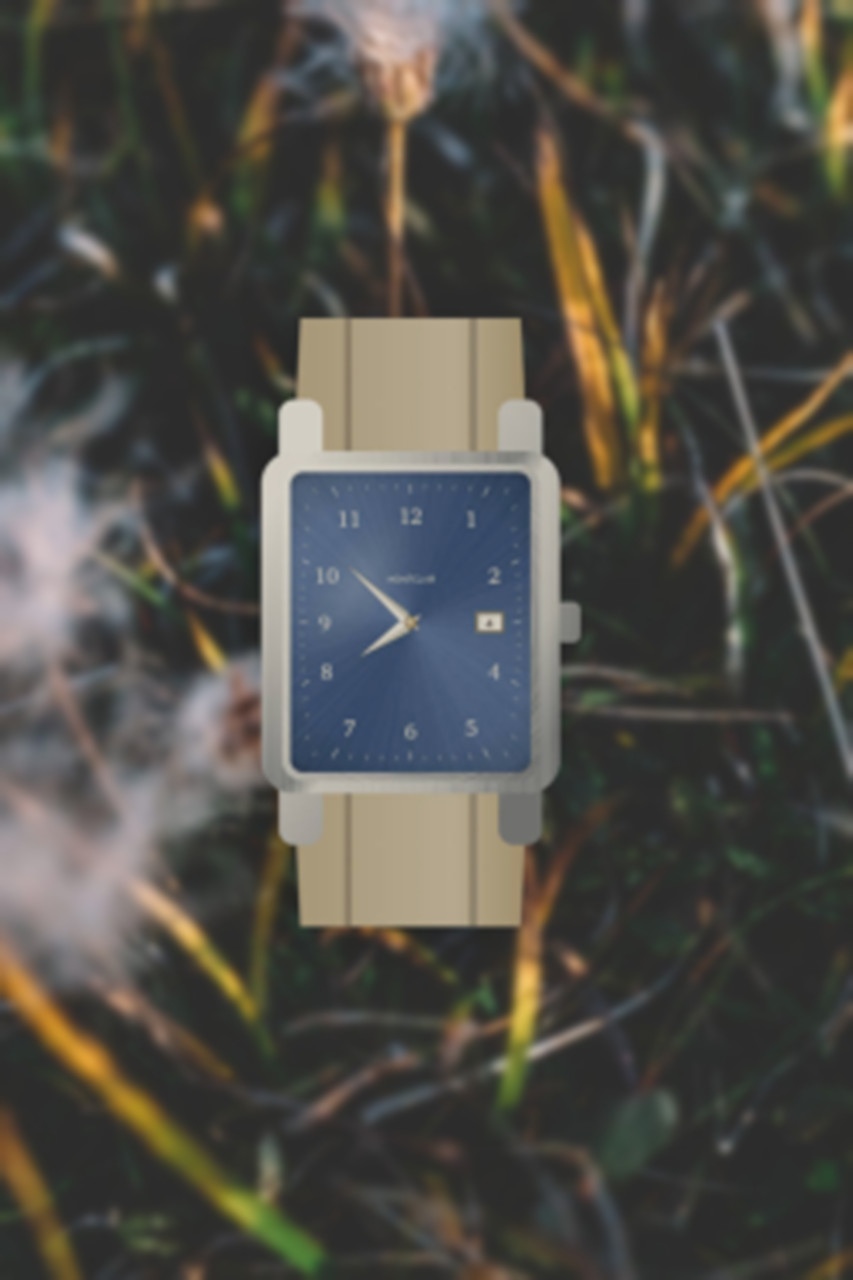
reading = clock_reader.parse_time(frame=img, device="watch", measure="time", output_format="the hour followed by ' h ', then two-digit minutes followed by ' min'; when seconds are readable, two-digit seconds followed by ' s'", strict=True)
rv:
7 h 52 min
